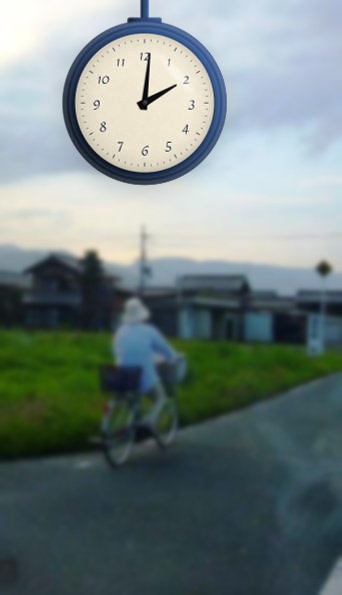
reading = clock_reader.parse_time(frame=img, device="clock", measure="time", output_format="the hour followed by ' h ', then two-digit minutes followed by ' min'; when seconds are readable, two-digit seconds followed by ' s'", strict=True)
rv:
2 h 01 min
